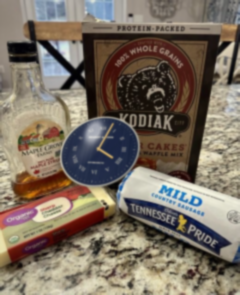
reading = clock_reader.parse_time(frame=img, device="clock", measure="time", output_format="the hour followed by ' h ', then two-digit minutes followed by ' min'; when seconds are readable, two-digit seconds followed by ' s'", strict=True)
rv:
4 h 03 min
